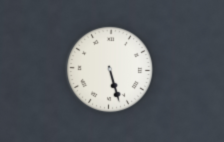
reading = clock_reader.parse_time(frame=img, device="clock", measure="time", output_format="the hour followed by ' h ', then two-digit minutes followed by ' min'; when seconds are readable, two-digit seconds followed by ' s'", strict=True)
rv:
5 h 27 min
